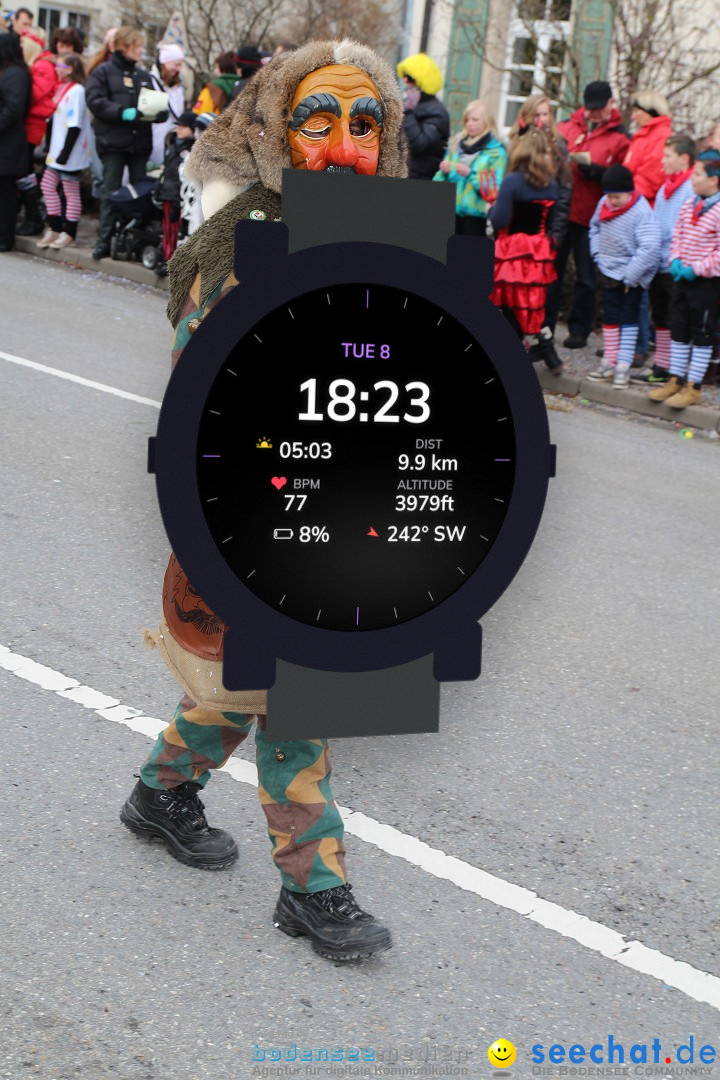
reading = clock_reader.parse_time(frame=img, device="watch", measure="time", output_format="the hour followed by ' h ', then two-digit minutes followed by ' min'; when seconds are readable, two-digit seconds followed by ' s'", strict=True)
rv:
18 h 23 min
